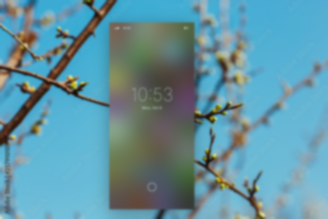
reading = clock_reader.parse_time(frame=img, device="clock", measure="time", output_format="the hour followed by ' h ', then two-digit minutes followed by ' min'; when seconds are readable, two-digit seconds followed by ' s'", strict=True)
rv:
10 h 53 min
